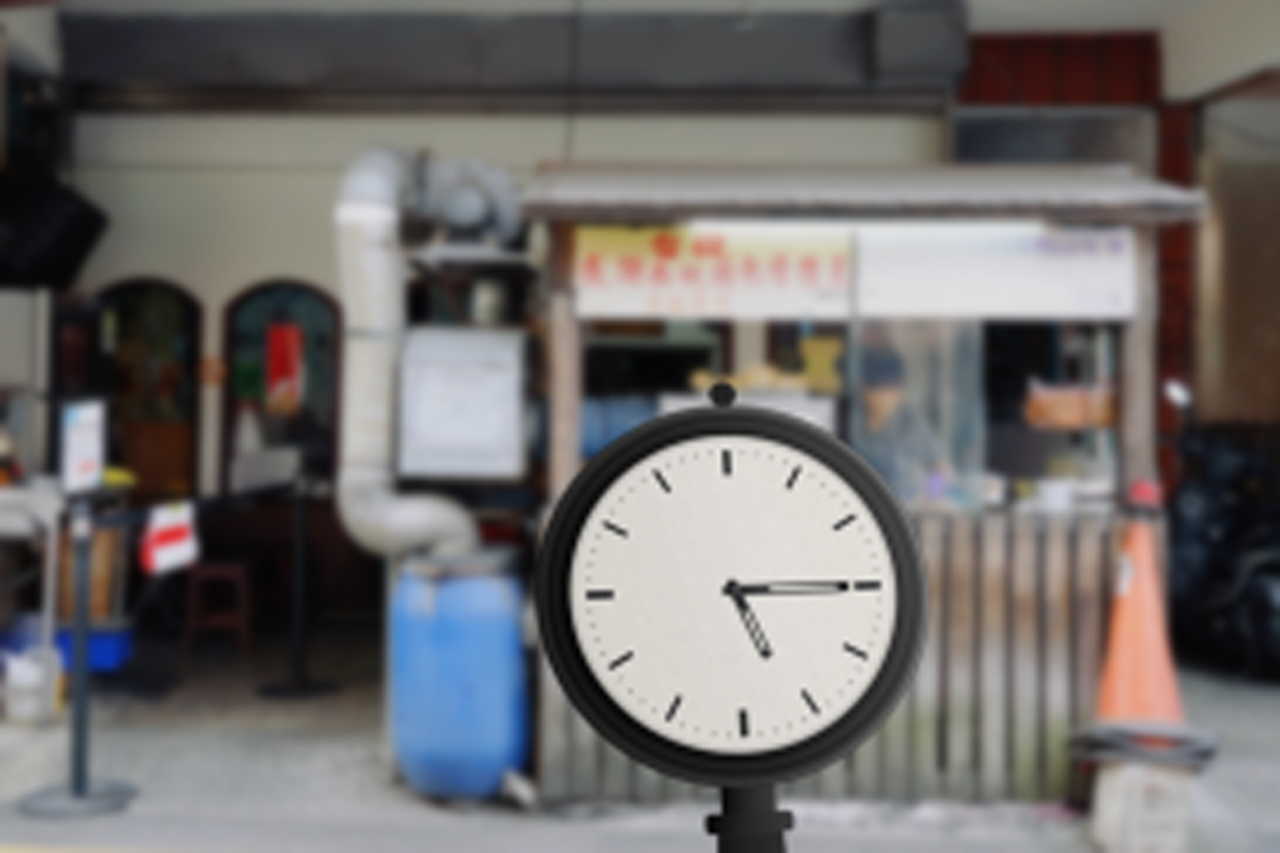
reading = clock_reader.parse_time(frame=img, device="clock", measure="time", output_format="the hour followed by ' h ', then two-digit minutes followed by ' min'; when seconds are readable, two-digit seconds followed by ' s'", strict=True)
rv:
5 h 15 min
